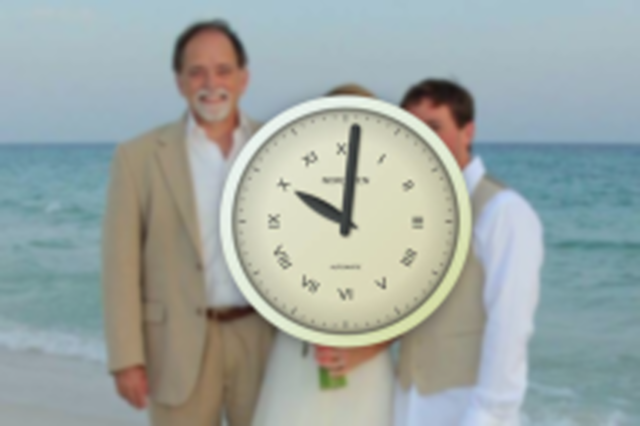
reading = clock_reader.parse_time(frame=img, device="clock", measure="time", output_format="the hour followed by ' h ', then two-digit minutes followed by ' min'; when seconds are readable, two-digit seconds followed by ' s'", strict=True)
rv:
10 h 01 min
